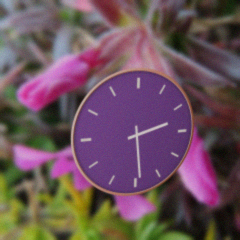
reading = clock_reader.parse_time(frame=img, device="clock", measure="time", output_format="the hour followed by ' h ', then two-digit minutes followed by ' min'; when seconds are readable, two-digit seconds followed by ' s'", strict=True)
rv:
2 h 29 min
